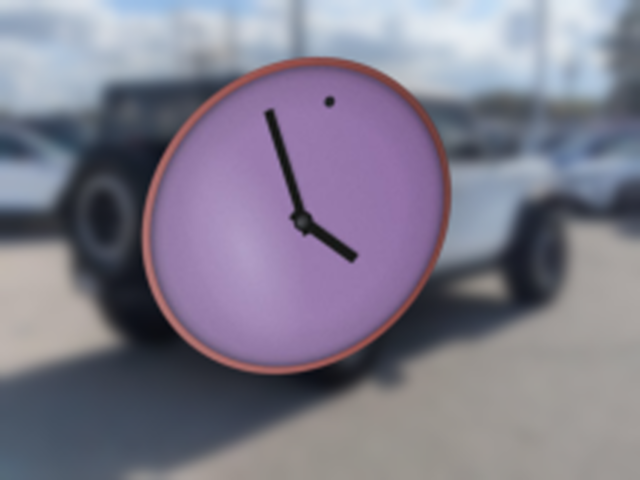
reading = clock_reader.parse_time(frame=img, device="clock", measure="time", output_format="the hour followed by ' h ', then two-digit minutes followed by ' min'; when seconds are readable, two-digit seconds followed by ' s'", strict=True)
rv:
3 h 55 min
